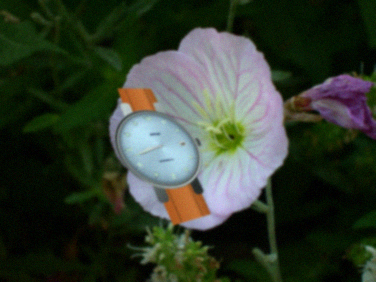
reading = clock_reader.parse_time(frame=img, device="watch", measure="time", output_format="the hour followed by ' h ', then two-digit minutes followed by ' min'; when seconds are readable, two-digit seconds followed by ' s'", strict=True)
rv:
8 h 43 min
